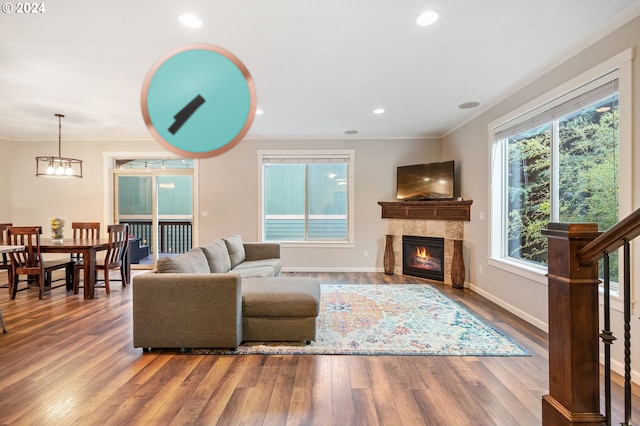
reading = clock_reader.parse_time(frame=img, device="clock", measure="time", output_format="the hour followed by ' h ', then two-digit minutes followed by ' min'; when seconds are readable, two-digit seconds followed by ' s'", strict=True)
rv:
7 h 37 min
